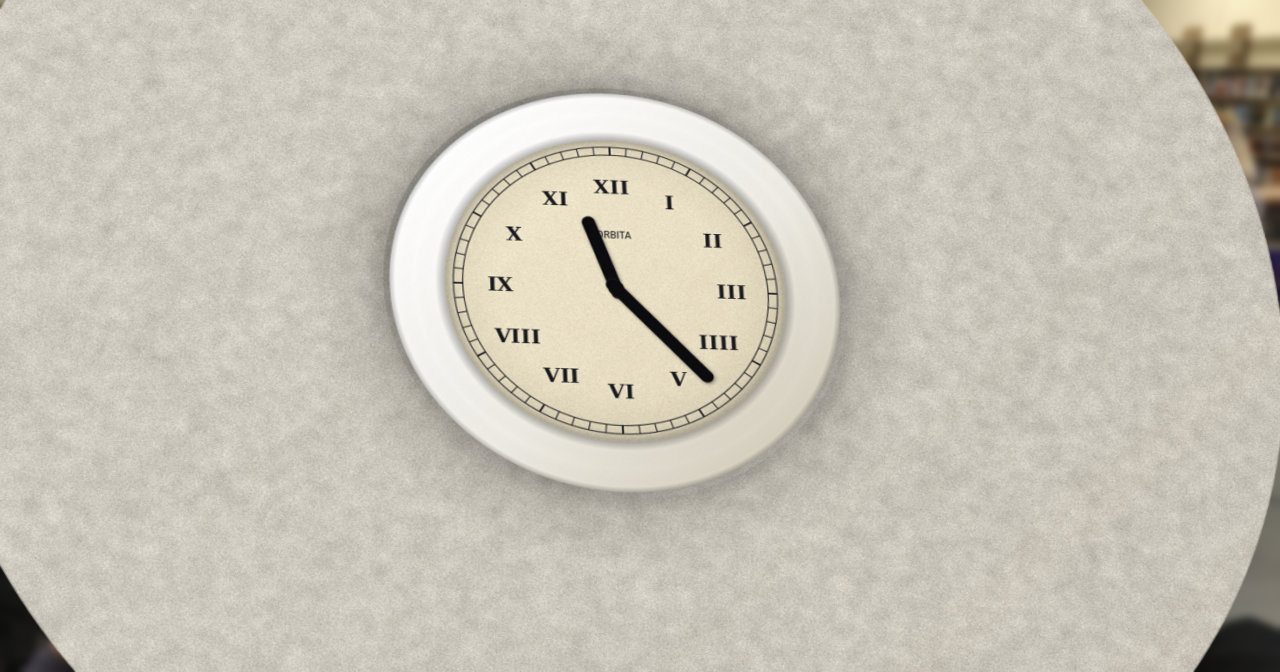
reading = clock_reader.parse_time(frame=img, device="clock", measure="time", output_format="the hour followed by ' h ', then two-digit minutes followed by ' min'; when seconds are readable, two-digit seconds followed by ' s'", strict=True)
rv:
11 h 23 min
